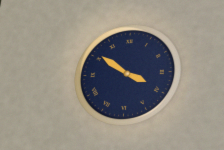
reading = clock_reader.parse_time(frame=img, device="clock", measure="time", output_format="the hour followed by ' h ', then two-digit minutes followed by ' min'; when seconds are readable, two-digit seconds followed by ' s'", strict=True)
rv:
3 h 51 min
